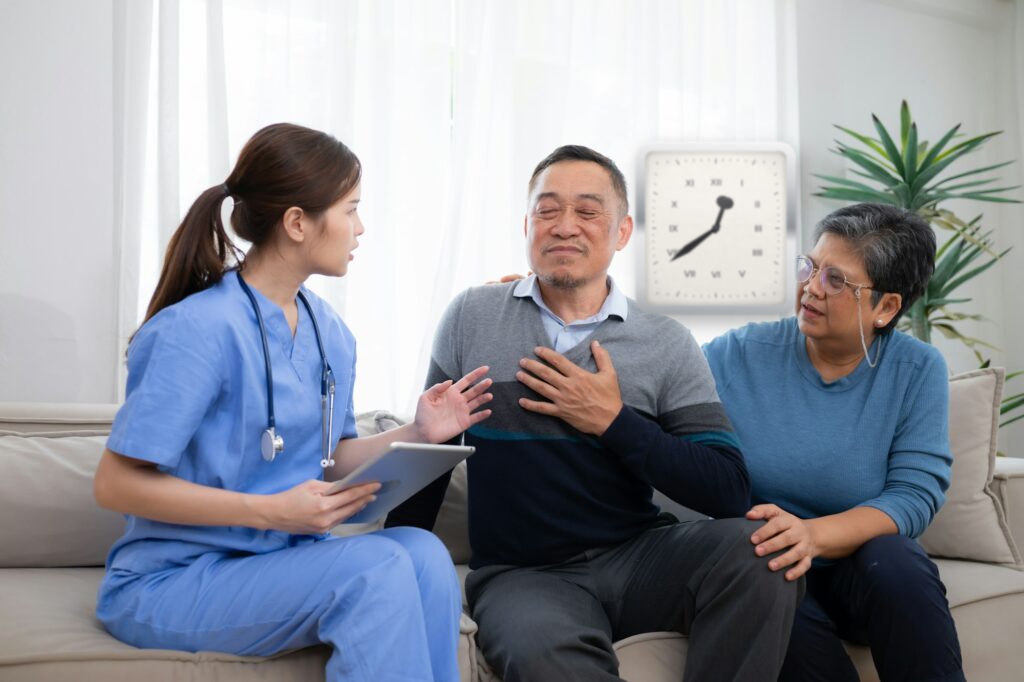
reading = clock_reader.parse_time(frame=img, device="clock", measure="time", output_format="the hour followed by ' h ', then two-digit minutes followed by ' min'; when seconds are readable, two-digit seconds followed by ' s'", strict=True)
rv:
12 h 39 min
